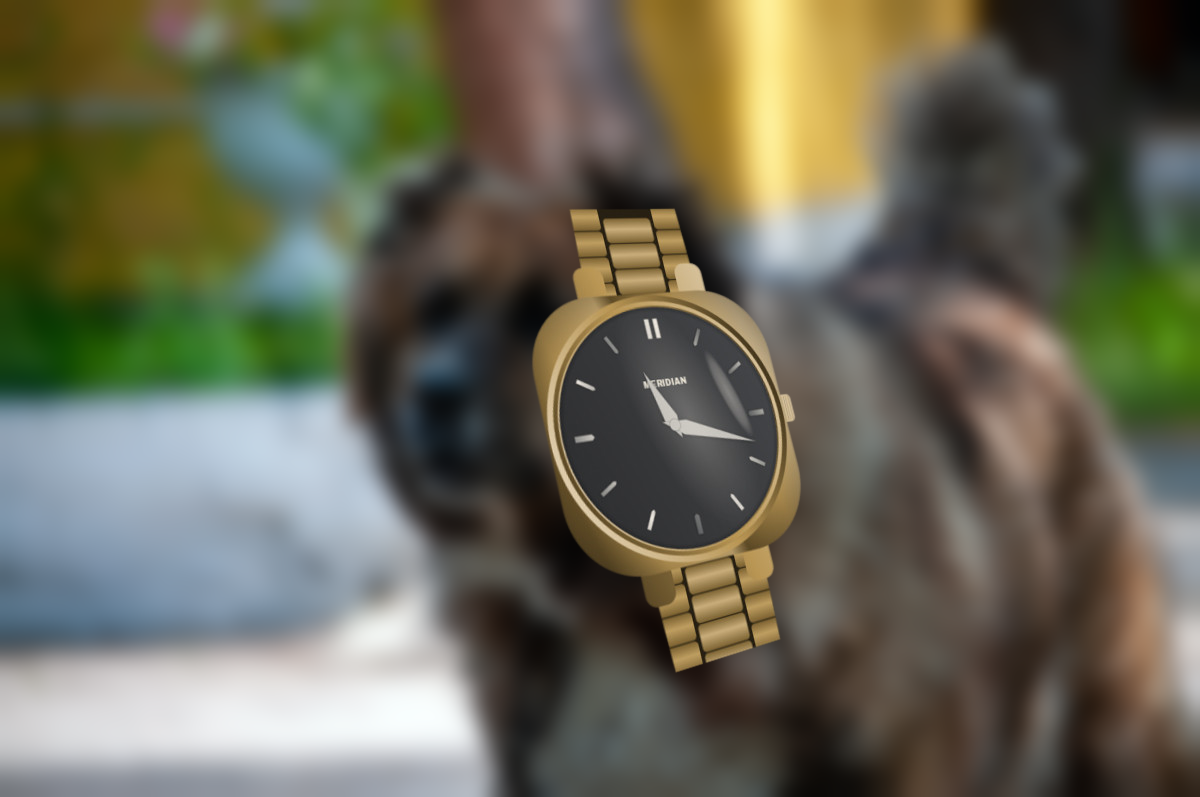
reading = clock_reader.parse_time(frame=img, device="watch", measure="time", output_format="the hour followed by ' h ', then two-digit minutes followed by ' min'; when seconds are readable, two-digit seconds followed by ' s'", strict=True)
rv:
11 h 18 min
